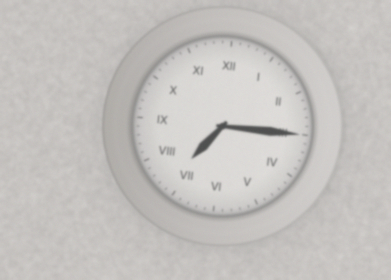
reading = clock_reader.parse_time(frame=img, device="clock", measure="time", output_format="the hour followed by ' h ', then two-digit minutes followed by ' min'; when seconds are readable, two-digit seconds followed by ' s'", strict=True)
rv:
7 h 15 min
